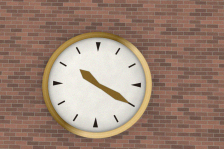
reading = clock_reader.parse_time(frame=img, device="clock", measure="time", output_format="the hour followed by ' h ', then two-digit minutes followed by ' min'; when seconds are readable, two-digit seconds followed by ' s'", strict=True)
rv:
10 h 20 min
